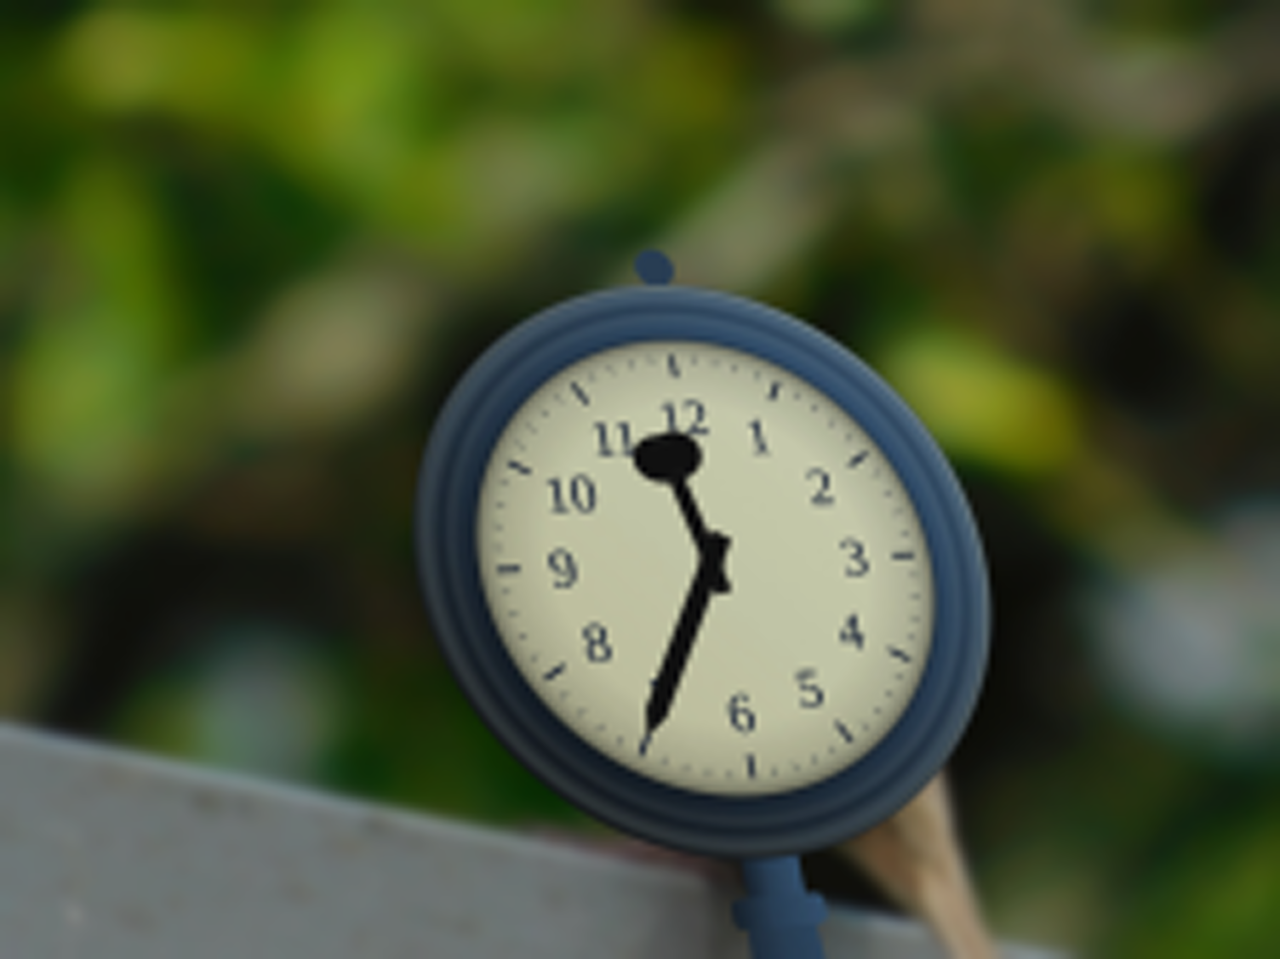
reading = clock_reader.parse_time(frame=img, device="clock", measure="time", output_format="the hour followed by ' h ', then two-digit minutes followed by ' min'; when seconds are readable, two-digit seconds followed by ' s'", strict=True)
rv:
11 h 35 min
